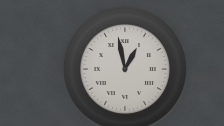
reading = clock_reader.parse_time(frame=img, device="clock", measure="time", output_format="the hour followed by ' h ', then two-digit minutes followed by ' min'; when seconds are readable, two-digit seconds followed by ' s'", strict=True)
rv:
12 h 58 min
